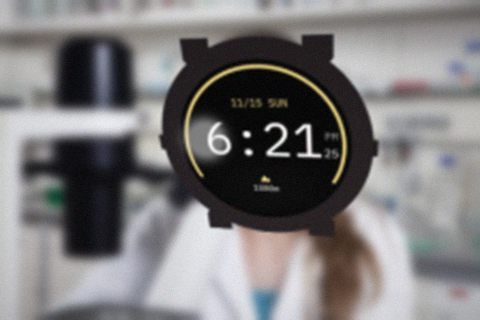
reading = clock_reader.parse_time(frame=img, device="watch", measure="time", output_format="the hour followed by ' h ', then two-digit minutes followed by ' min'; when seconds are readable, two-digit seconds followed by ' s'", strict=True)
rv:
6 h 21 min
